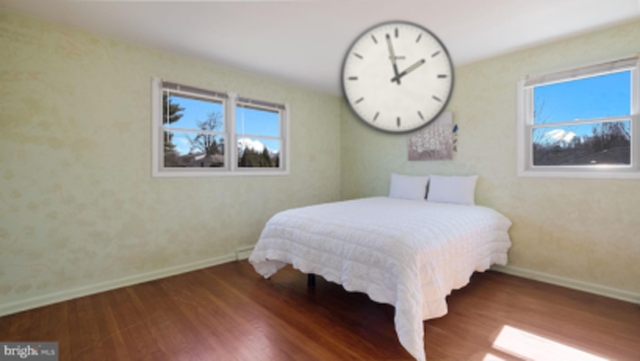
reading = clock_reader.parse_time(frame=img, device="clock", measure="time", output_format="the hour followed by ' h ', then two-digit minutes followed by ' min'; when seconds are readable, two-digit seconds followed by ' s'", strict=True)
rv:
1 h 58 min
